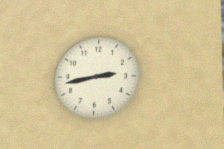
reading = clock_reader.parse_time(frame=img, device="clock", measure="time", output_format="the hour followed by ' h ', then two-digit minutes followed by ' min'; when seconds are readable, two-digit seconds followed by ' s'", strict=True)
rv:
2 h 43 min
